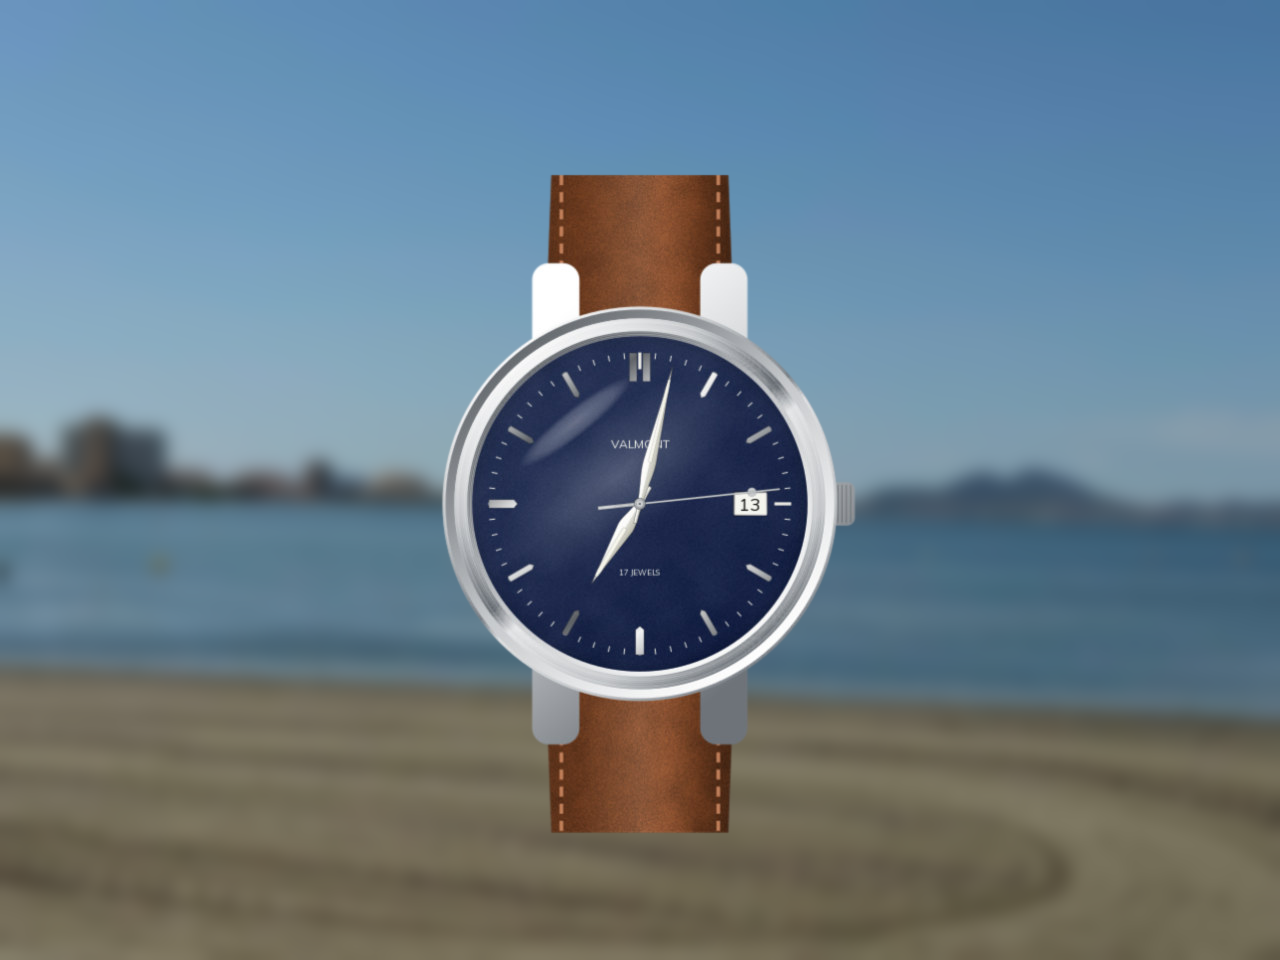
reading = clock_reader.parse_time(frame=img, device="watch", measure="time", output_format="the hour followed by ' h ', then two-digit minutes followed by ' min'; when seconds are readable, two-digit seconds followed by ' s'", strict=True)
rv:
7 h 02 min 14 s
